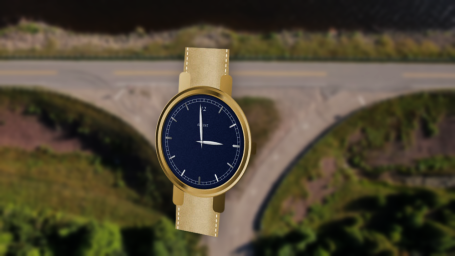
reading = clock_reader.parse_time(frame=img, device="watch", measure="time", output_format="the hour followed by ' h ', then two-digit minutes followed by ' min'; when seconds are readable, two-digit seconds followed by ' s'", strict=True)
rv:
2 h 59 min
